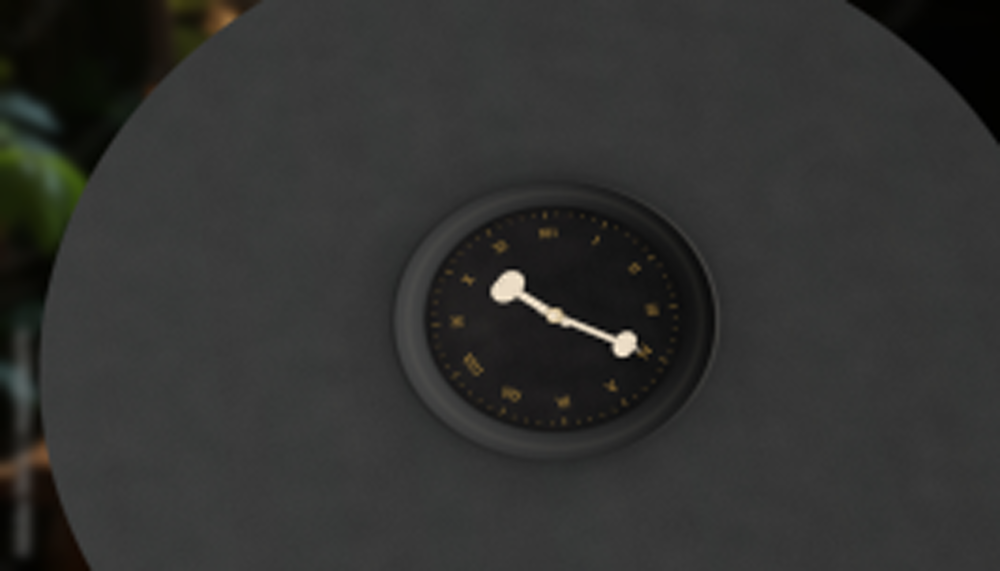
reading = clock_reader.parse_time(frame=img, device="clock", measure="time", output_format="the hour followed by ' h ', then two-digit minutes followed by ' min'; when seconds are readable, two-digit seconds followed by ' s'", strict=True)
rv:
10 h 20 min
